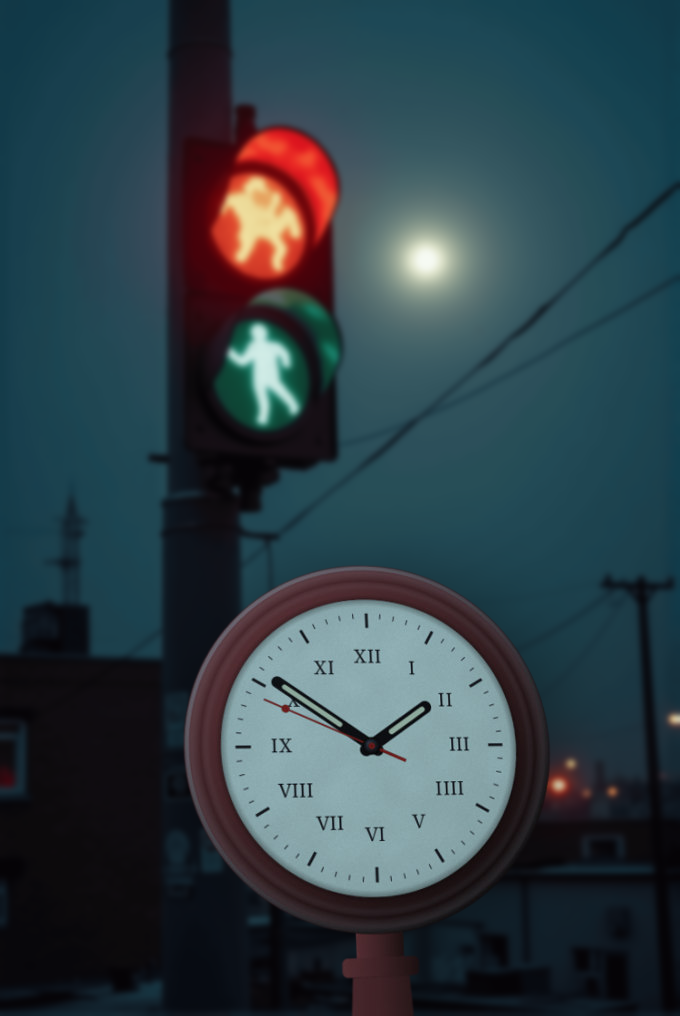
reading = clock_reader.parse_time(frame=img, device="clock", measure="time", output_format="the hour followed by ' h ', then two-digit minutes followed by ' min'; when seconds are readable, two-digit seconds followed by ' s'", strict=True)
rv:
1 h 50 min 49 s
